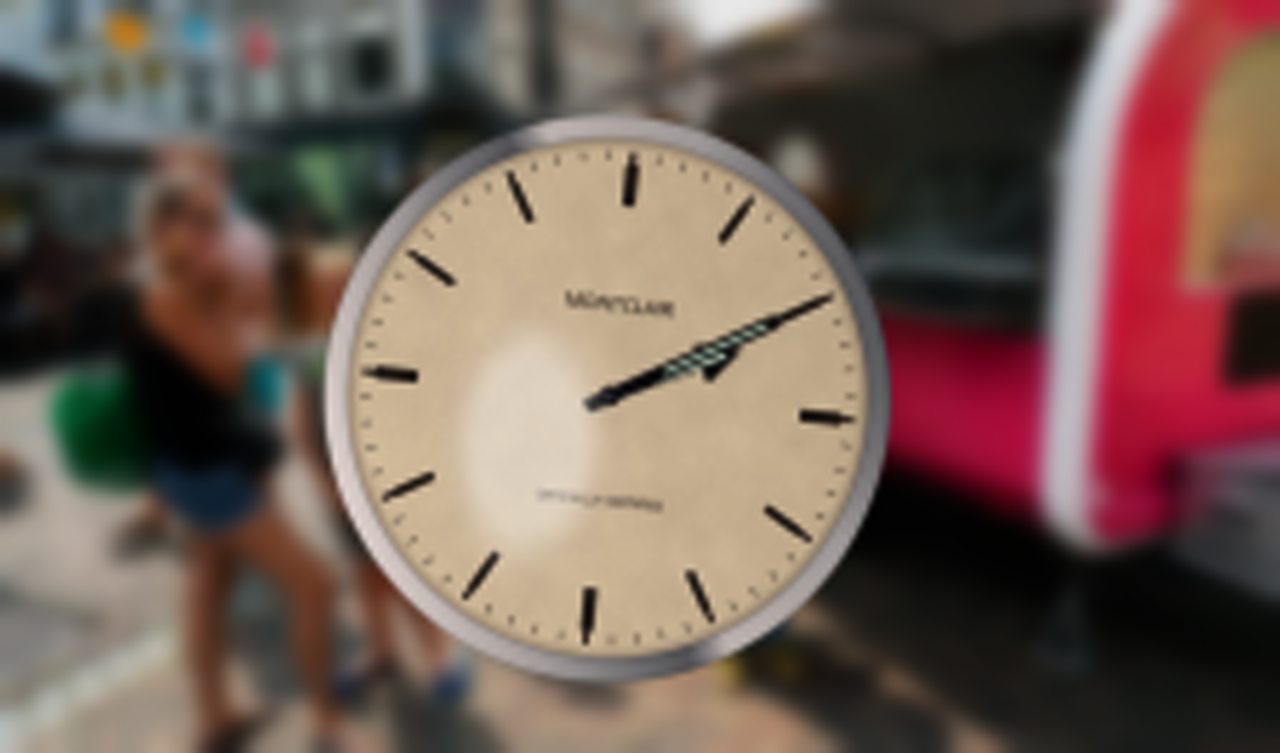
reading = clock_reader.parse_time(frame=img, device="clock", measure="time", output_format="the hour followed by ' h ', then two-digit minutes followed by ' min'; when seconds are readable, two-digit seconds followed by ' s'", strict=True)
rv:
2 h 10 min
